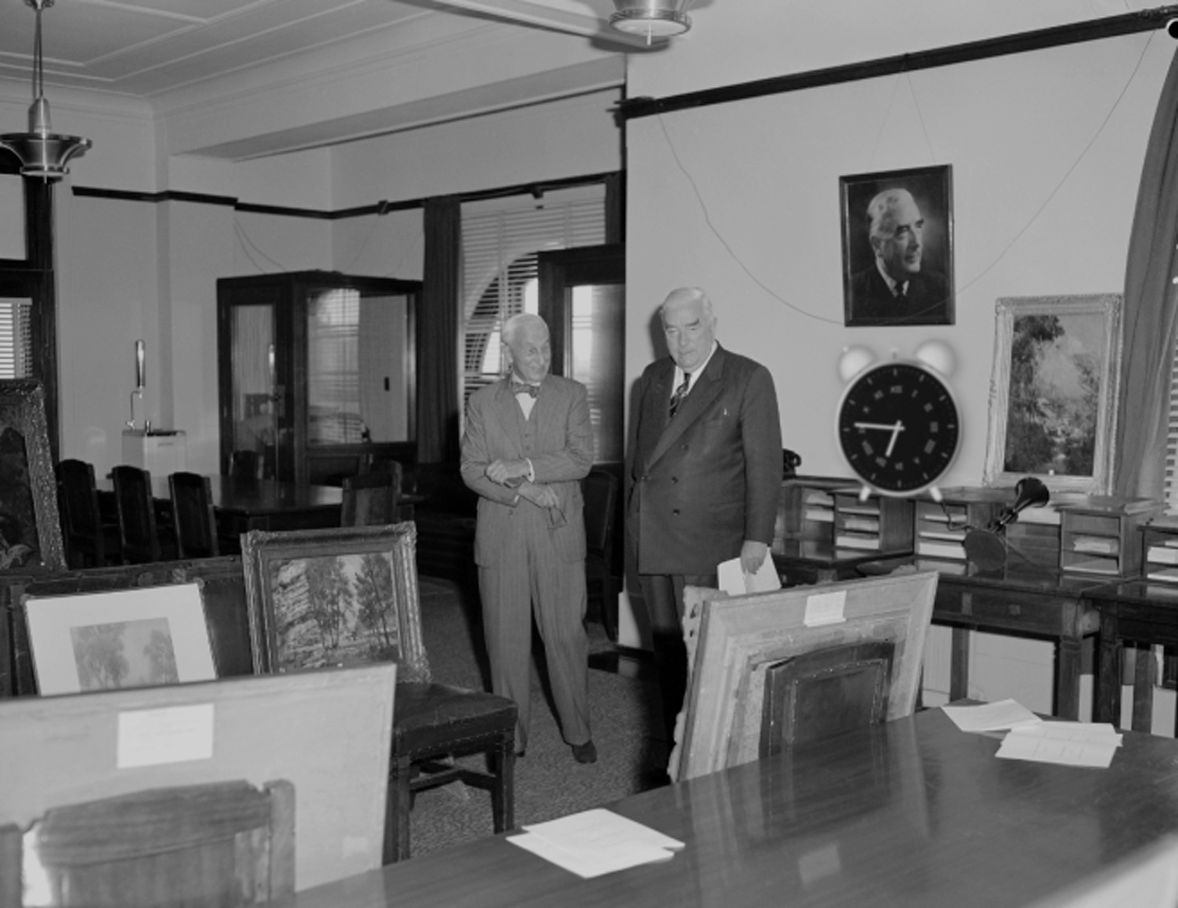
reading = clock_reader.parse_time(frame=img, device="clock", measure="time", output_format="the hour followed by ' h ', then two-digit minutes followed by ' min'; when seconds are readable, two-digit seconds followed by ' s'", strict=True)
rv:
6 h 46 min
